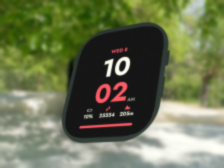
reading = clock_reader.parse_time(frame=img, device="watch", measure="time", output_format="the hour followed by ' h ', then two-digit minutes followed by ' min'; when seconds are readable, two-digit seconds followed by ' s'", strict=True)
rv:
10 h 02 min
